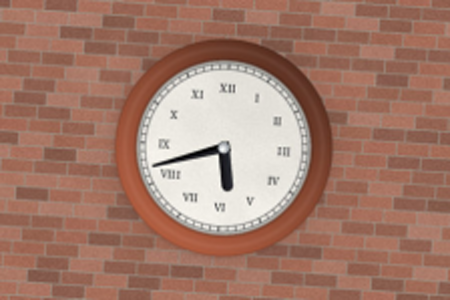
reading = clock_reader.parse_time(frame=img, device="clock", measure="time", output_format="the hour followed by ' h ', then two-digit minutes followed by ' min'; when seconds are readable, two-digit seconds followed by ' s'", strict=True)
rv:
5 h 42 min
